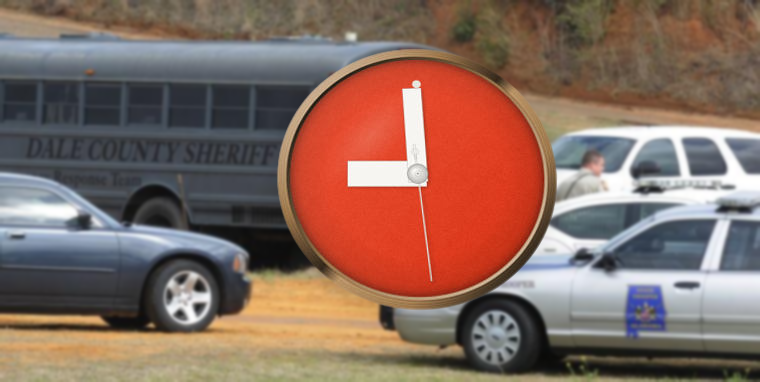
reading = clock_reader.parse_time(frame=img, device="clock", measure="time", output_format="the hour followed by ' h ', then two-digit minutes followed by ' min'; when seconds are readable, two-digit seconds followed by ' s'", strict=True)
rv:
8 h 59 min 29 s
